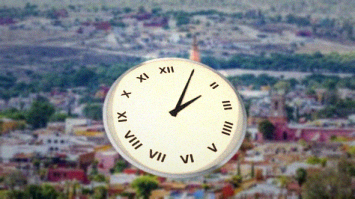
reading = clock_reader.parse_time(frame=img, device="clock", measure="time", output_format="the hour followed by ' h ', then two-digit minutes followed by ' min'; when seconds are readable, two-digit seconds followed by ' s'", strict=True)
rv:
2 h 05 min
